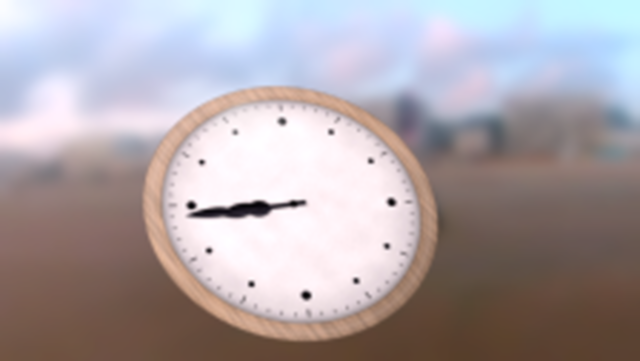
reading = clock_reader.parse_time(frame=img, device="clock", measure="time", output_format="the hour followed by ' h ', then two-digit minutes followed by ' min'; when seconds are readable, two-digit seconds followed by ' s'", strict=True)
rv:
8 h 44 min
